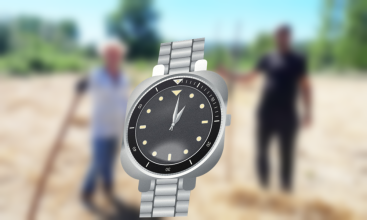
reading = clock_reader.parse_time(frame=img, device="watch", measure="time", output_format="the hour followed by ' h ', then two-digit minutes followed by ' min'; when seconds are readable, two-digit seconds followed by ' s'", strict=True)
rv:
1 h 01 min
